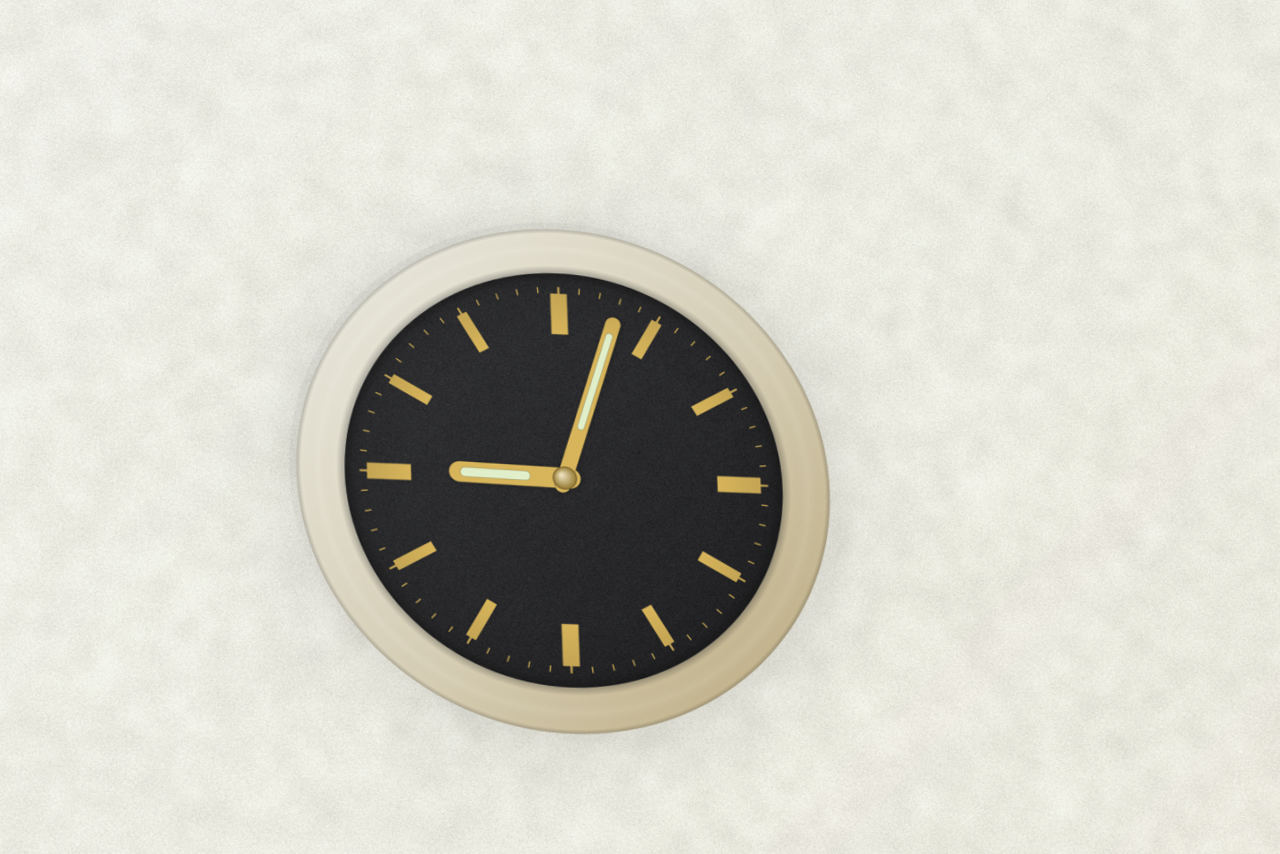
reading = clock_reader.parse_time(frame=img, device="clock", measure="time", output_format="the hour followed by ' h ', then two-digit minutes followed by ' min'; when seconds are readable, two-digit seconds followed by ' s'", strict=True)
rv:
9 h 03 min
